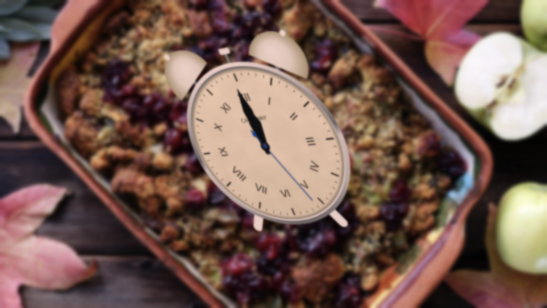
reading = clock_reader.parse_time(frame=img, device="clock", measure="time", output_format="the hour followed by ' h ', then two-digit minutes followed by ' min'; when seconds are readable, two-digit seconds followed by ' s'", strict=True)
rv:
11 h 59 min 26 s
